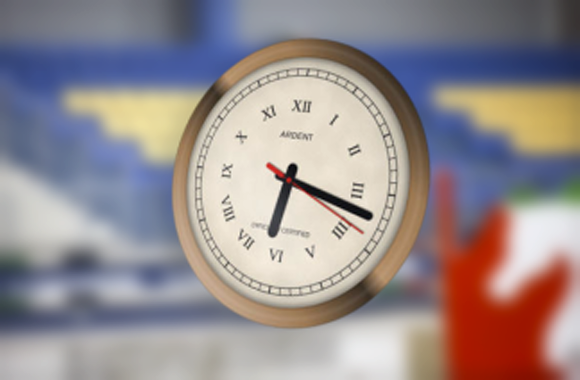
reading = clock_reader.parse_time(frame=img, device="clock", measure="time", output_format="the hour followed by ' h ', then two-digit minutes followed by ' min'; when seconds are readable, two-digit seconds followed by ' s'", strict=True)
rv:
6 h 17 min 19 s
